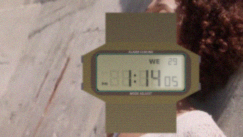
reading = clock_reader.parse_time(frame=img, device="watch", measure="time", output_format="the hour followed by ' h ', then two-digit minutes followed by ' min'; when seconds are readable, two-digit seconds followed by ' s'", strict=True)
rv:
1 h 14 min 05 s
